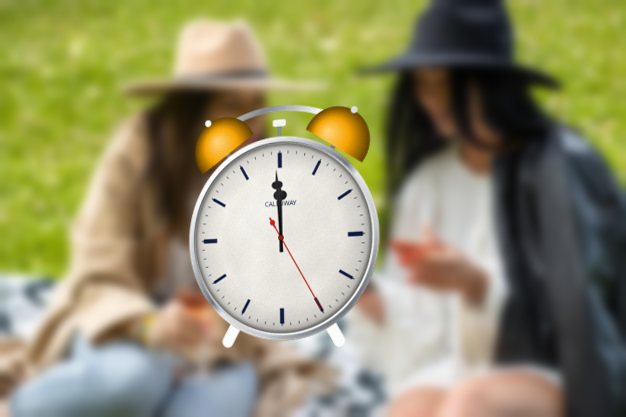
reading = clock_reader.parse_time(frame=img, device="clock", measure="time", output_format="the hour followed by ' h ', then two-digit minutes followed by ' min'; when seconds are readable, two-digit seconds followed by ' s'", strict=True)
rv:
11 h 59 min 25 s
